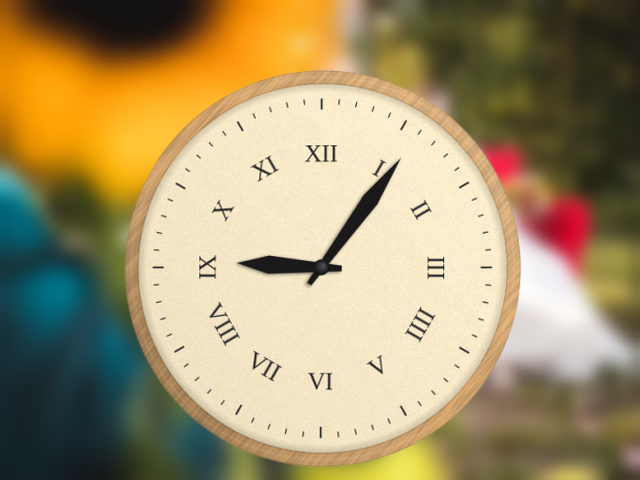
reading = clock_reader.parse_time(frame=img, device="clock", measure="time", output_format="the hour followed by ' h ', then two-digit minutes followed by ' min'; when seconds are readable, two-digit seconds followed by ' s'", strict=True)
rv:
9 h 06 min
